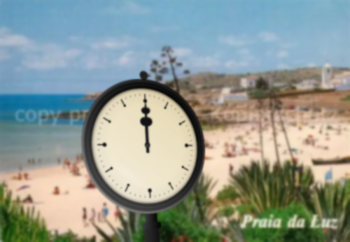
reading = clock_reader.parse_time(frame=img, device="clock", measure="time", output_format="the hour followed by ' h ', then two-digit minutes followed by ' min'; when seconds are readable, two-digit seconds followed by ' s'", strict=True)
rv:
12 h 00 min
